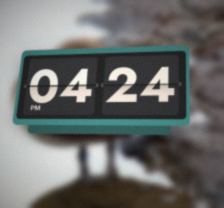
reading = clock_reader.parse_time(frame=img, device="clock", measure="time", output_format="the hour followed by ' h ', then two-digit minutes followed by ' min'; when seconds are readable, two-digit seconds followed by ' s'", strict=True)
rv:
4 h 24 min
